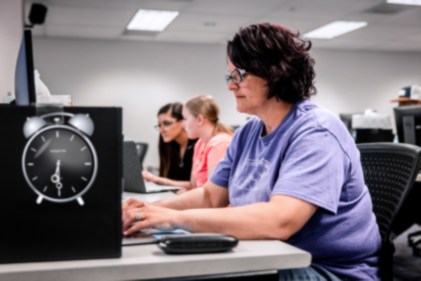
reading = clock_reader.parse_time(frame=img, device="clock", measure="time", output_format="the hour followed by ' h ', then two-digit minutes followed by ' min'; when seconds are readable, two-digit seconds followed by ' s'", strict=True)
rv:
6 h 30 min
